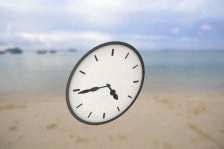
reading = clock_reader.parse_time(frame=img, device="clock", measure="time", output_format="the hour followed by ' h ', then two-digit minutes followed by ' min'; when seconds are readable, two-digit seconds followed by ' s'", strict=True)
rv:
4 h 44 min
